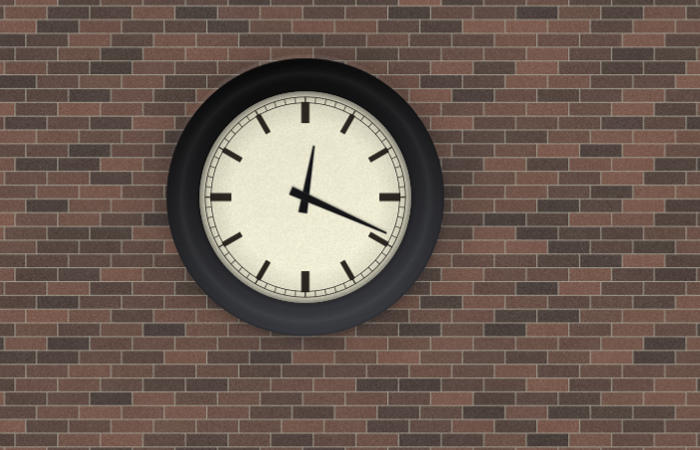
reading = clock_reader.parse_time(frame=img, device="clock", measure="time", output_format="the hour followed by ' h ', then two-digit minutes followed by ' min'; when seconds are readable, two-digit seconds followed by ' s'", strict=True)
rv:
12 h 19 min
